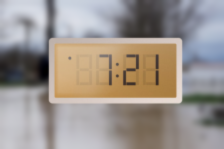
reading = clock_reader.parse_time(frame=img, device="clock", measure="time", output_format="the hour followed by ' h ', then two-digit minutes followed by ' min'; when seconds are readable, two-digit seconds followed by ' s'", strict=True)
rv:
7 h 21 min
